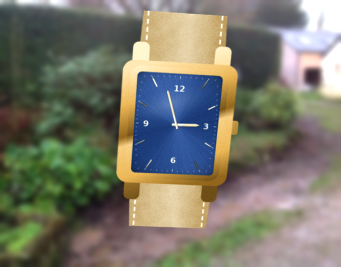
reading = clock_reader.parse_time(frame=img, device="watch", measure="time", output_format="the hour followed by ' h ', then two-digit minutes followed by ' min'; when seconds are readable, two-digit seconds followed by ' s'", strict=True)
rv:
2 h 57 min
